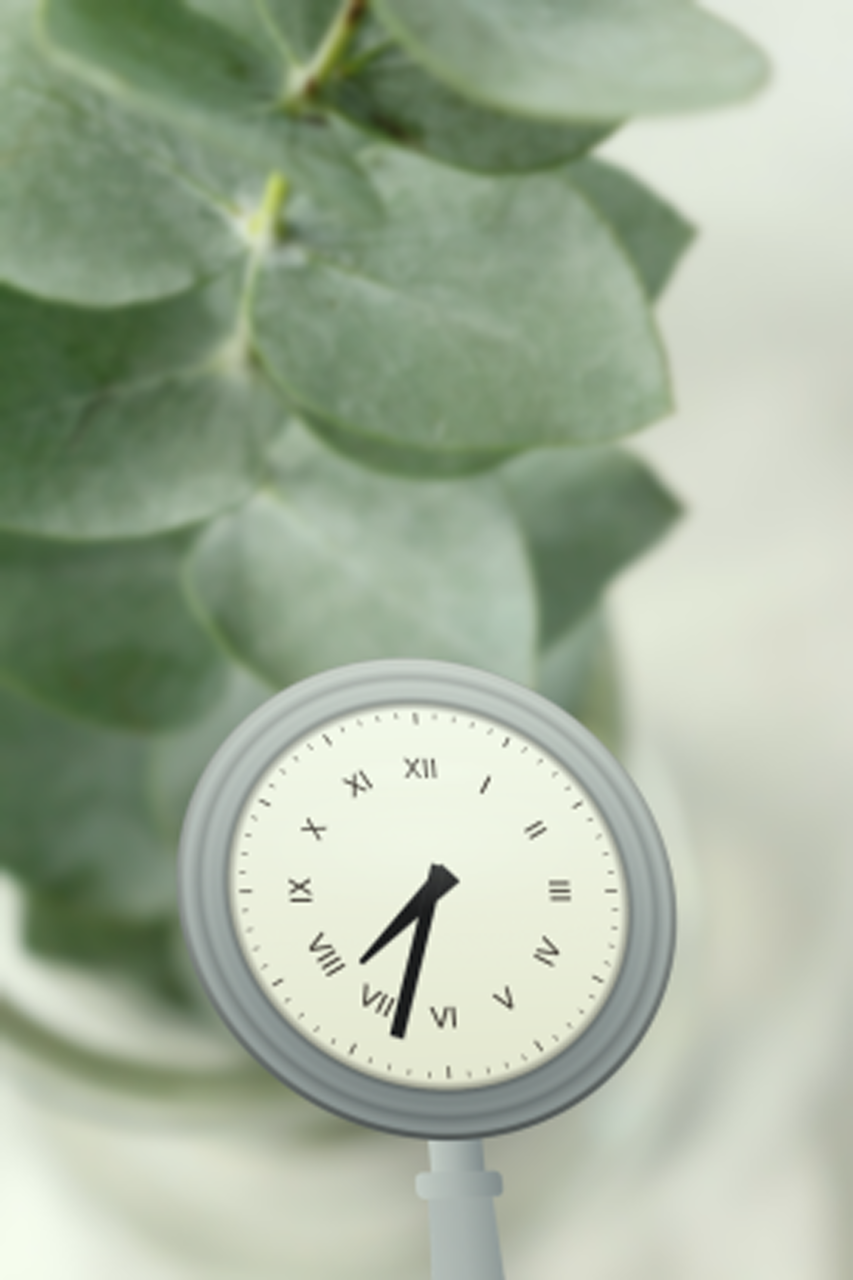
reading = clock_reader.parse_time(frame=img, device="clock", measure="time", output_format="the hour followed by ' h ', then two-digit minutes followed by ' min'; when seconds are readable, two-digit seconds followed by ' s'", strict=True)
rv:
7 h 33 min
